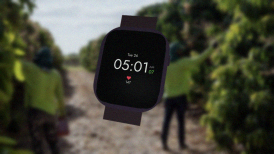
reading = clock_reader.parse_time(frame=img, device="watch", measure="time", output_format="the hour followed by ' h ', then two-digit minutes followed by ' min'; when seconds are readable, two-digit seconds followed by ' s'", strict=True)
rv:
5 h 01 min
